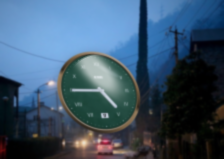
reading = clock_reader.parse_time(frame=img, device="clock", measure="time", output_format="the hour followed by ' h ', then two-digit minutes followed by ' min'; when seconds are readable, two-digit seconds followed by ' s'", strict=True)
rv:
4 h 45 min
